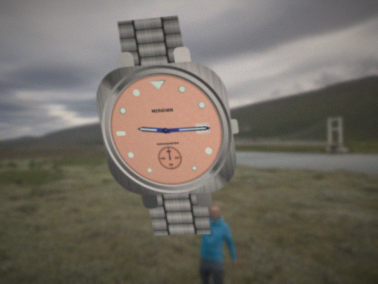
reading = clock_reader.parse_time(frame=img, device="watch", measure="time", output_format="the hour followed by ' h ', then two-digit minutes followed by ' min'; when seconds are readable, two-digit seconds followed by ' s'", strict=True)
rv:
9 h 15 min
